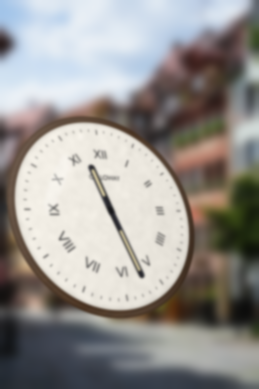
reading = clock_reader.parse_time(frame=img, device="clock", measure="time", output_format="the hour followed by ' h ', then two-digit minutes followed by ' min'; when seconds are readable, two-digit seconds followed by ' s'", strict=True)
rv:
11 h 27 min
